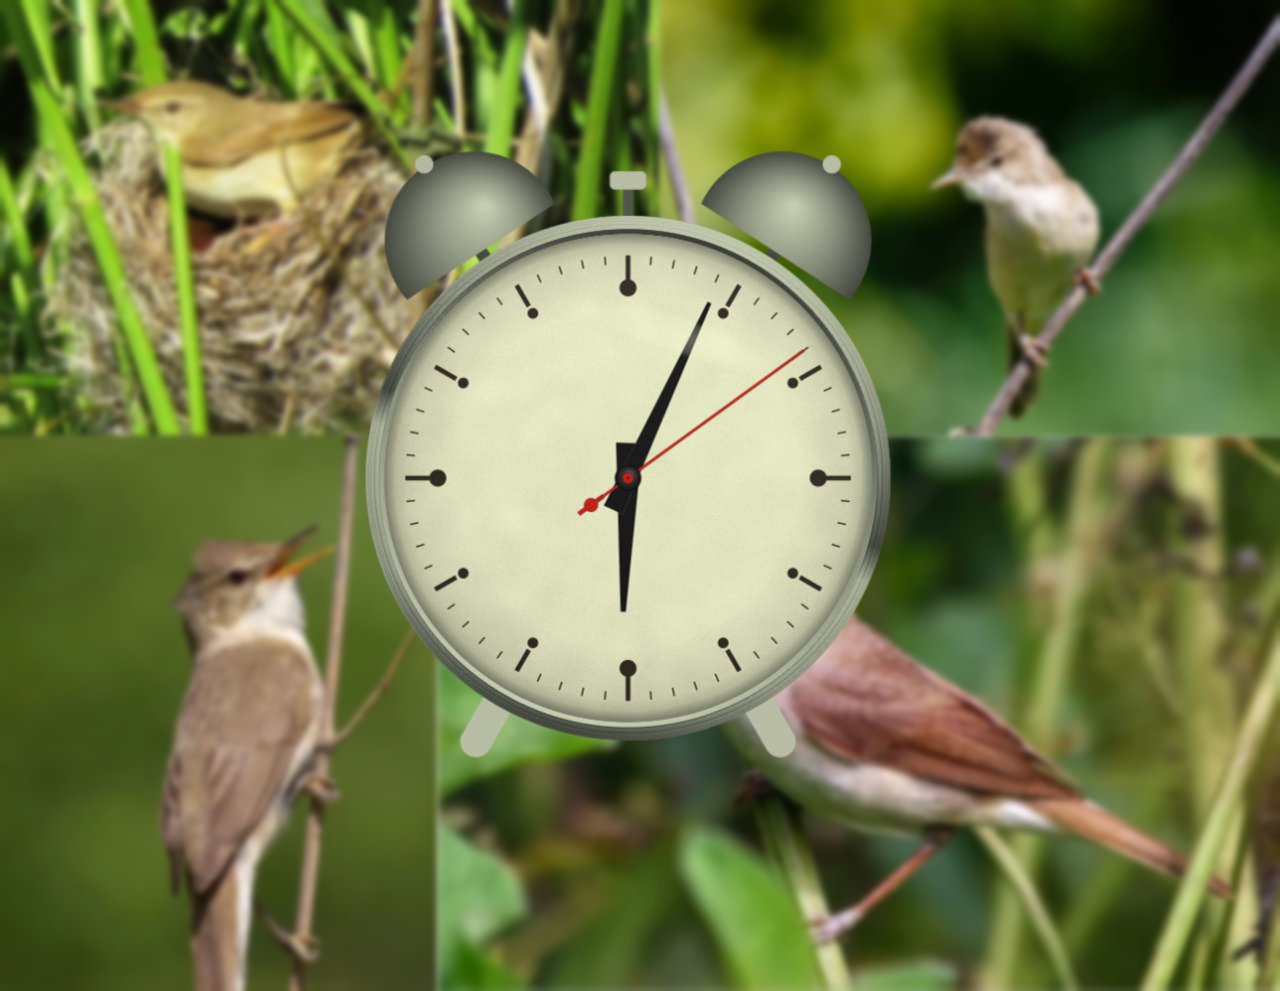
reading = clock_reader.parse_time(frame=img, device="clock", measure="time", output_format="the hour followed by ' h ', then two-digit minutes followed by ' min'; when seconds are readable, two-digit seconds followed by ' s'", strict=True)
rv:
6 h 04 min 09 s
